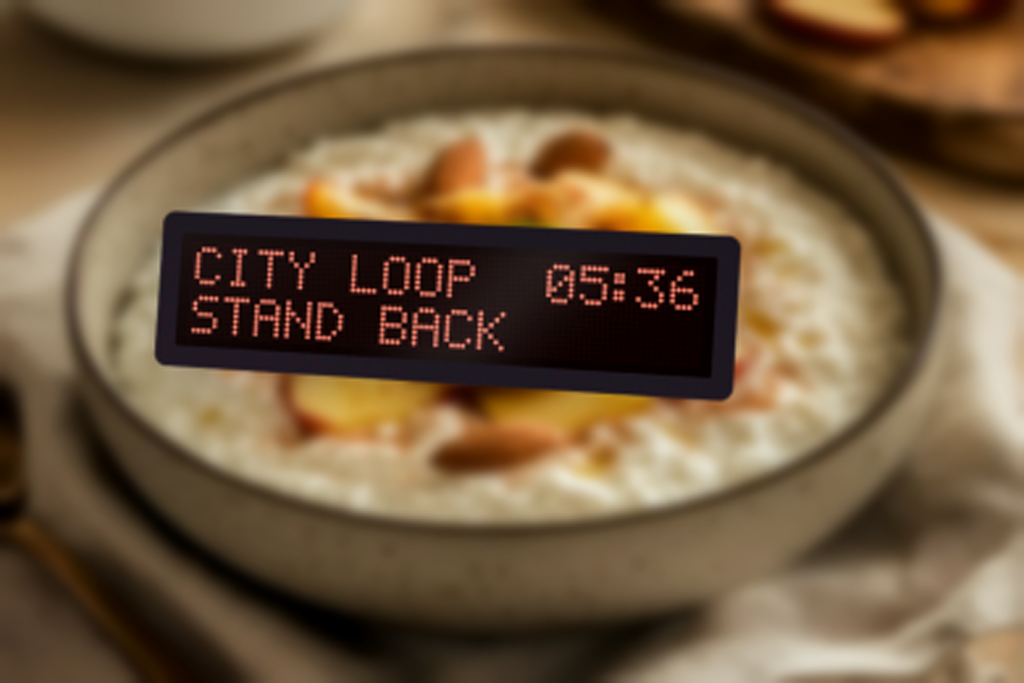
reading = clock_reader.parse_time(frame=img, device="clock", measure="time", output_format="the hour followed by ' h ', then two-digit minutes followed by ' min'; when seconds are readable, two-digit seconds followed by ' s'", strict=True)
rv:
5 h 36 min
